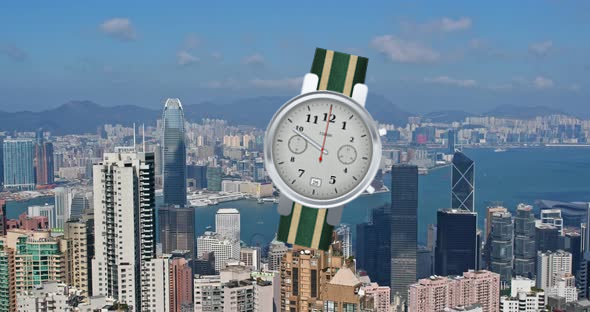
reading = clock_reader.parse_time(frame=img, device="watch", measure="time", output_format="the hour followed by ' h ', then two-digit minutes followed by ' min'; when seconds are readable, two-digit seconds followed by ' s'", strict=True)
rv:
9 h 49 min
